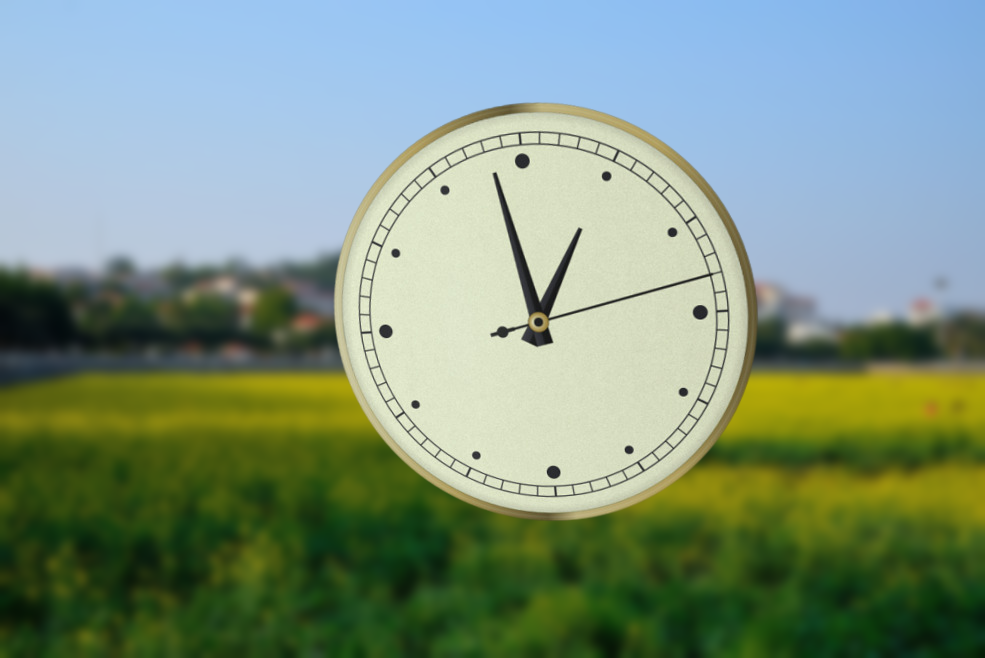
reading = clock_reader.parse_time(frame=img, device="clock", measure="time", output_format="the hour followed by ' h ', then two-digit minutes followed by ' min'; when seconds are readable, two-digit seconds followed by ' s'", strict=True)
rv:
12 h 58 min 13 s
